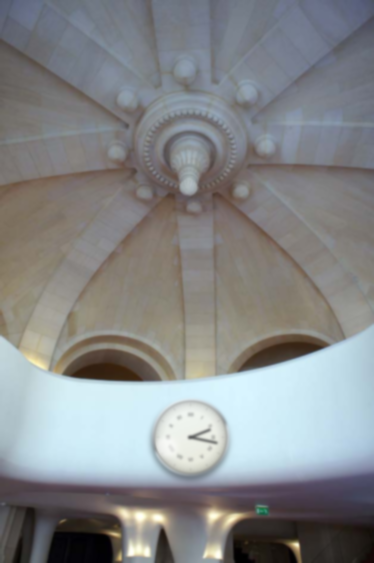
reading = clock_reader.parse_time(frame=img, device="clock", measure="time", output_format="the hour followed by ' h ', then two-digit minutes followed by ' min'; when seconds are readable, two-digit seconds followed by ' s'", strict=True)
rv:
2 h 17 min
